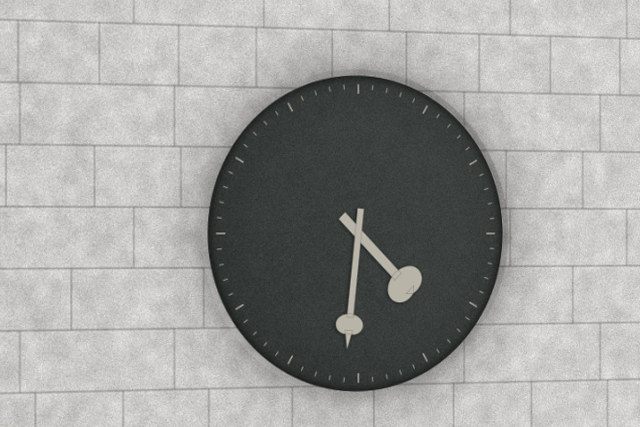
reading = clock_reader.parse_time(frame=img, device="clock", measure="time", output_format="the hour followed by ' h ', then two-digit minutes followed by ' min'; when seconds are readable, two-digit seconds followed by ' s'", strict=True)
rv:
4 h 31 min
